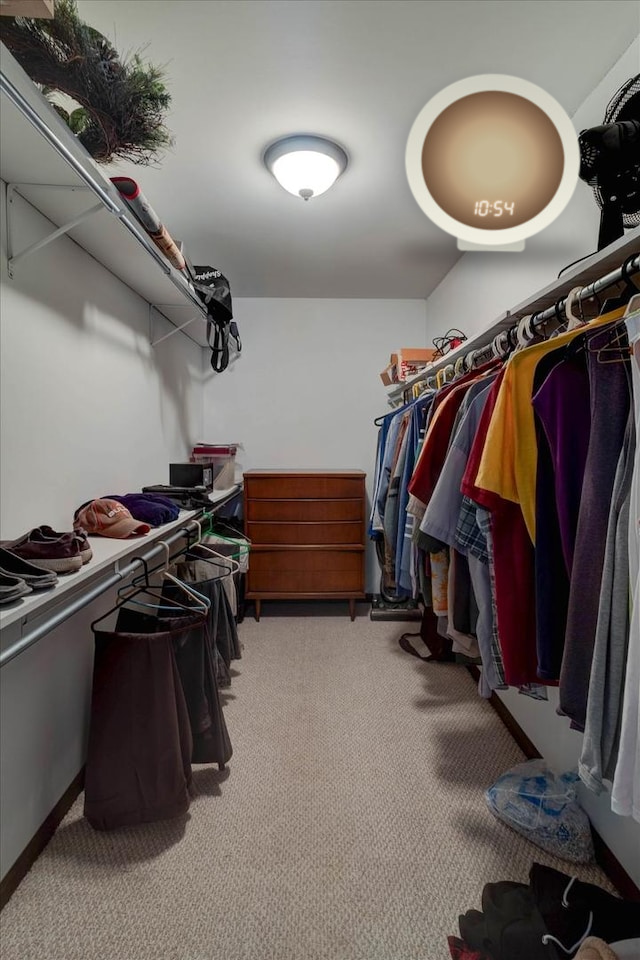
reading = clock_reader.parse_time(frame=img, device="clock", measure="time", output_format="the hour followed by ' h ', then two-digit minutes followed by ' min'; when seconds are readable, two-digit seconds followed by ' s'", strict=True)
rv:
10 h 54 min
